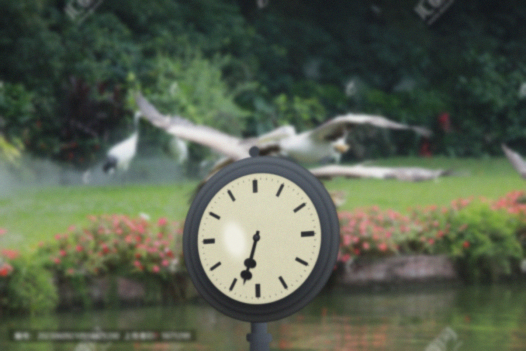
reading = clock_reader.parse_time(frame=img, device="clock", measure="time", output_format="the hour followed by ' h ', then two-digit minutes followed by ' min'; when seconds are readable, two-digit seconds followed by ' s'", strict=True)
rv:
6 h 33 min
